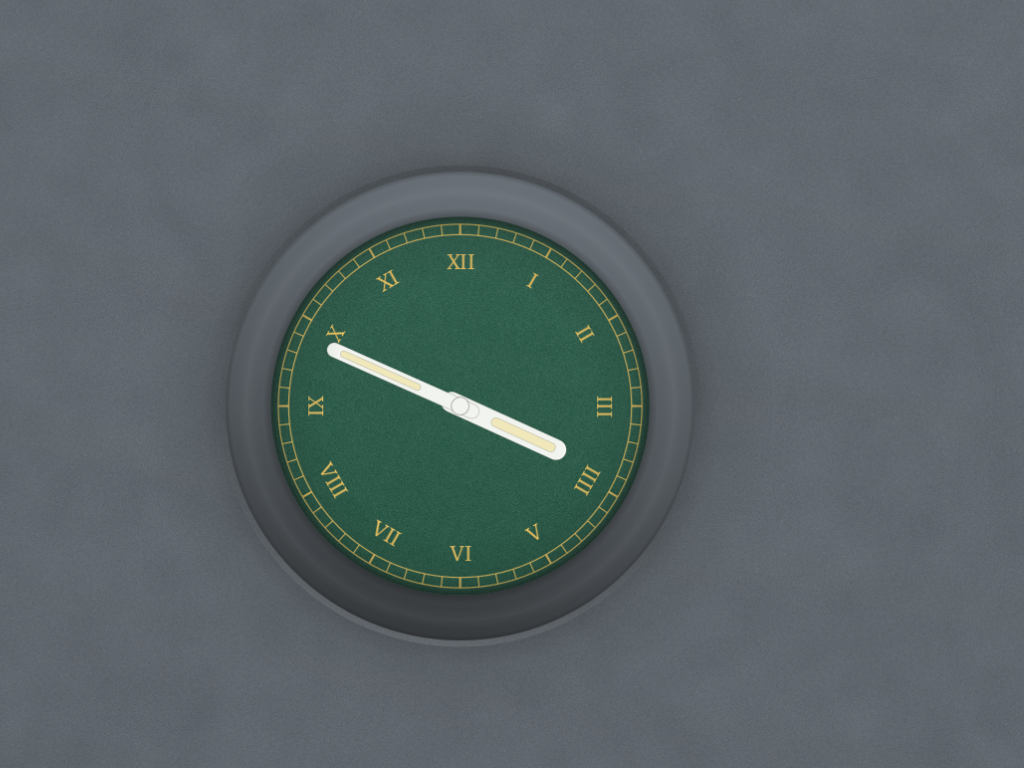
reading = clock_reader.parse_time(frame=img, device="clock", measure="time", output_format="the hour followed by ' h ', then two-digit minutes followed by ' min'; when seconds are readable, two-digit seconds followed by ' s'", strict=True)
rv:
3 h 49 min
